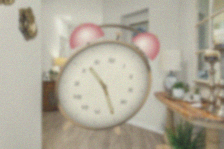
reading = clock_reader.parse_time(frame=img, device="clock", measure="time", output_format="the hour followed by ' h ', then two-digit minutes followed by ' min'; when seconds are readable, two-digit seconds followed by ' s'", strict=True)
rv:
10 h 25 min
